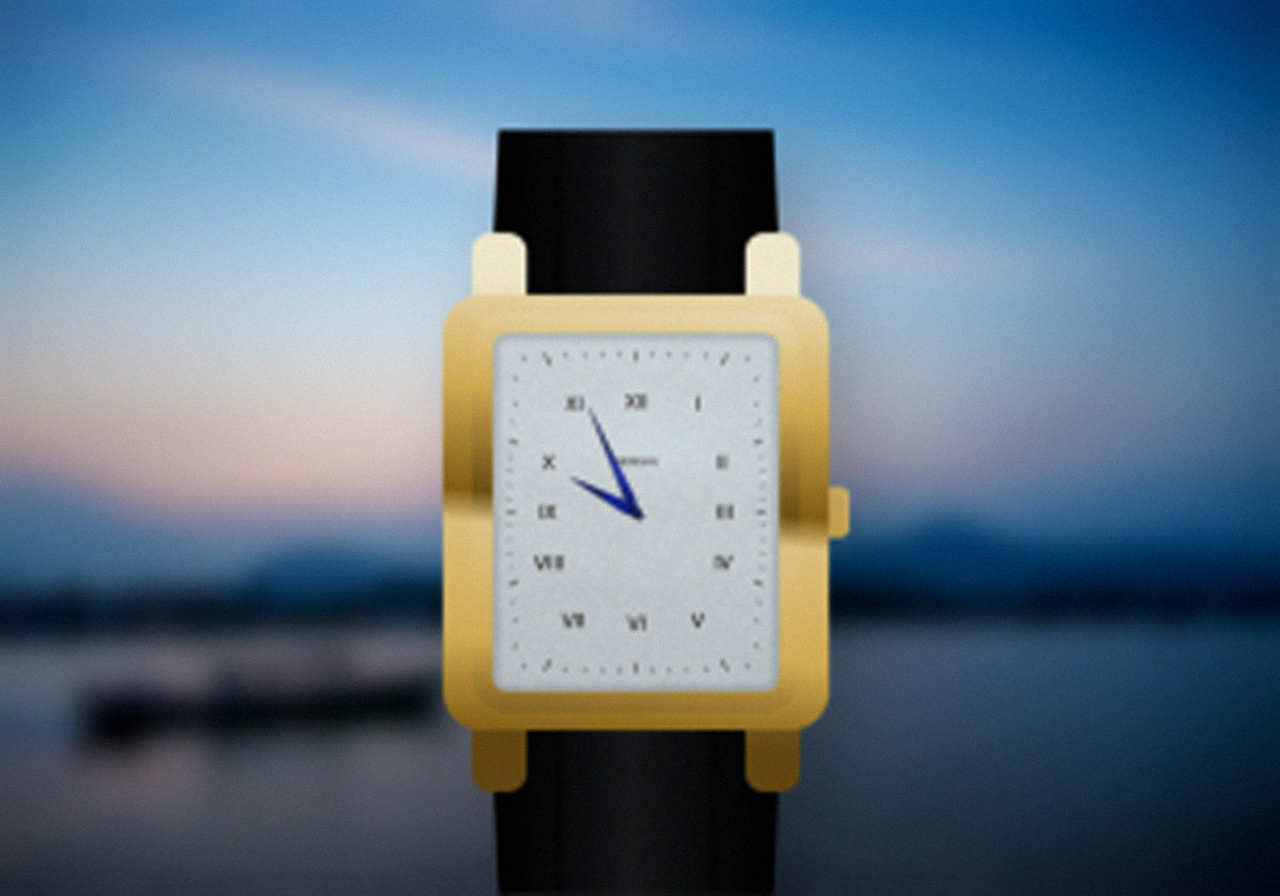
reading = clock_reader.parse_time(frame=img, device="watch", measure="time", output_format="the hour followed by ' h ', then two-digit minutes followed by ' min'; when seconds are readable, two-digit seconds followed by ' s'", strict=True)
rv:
9 h 56 min
